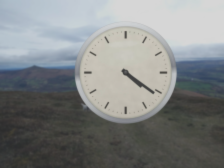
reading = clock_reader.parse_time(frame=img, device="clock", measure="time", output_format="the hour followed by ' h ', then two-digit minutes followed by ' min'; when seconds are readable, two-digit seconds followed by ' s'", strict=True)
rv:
4 h 21 min
